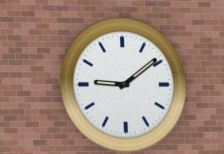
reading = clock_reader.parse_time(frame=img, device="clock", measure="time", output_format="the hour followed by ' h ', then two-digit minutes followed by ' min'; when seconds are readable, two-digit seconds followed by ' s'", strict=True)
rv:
9 h 09 min
